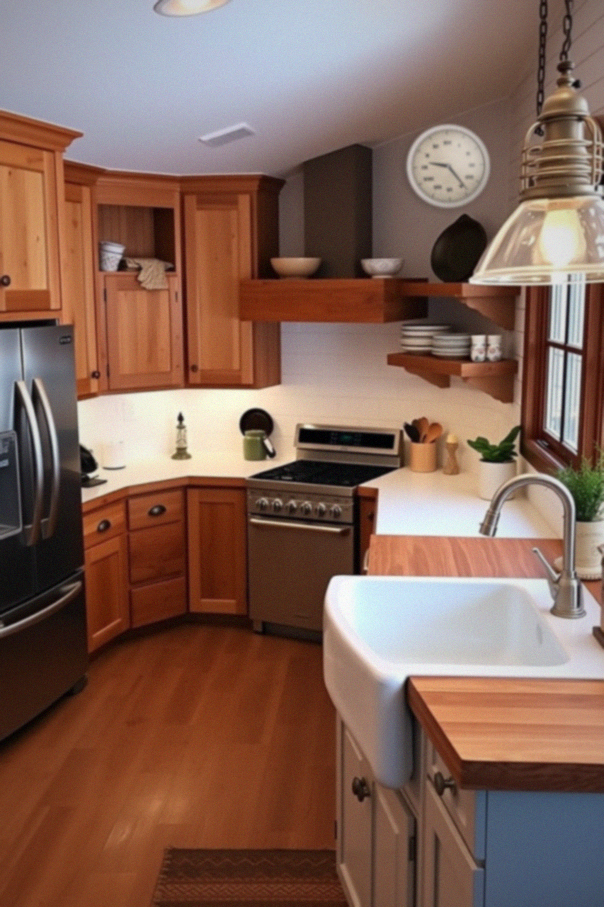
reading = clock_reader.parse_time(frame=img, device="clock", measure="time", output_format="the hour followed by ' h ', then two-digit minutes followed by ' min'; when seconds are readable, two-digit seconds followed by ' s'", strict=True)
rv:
9 h 24 min
